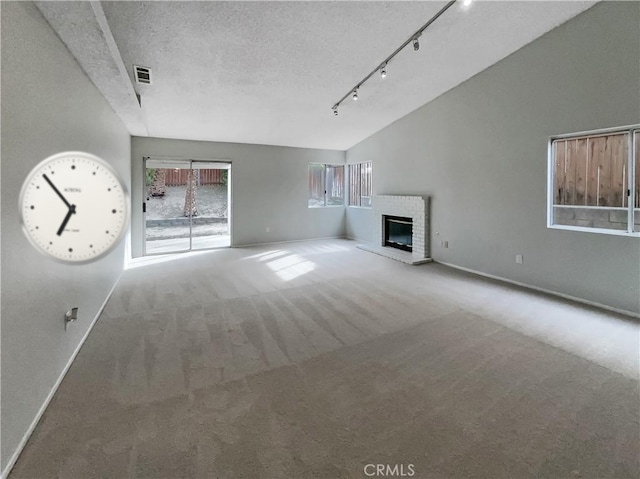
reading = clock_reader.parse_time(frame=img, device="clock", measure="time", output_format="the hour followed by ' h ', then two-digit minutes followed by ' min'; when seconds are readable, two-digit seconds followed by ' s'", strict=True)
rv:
6 h 53 min
